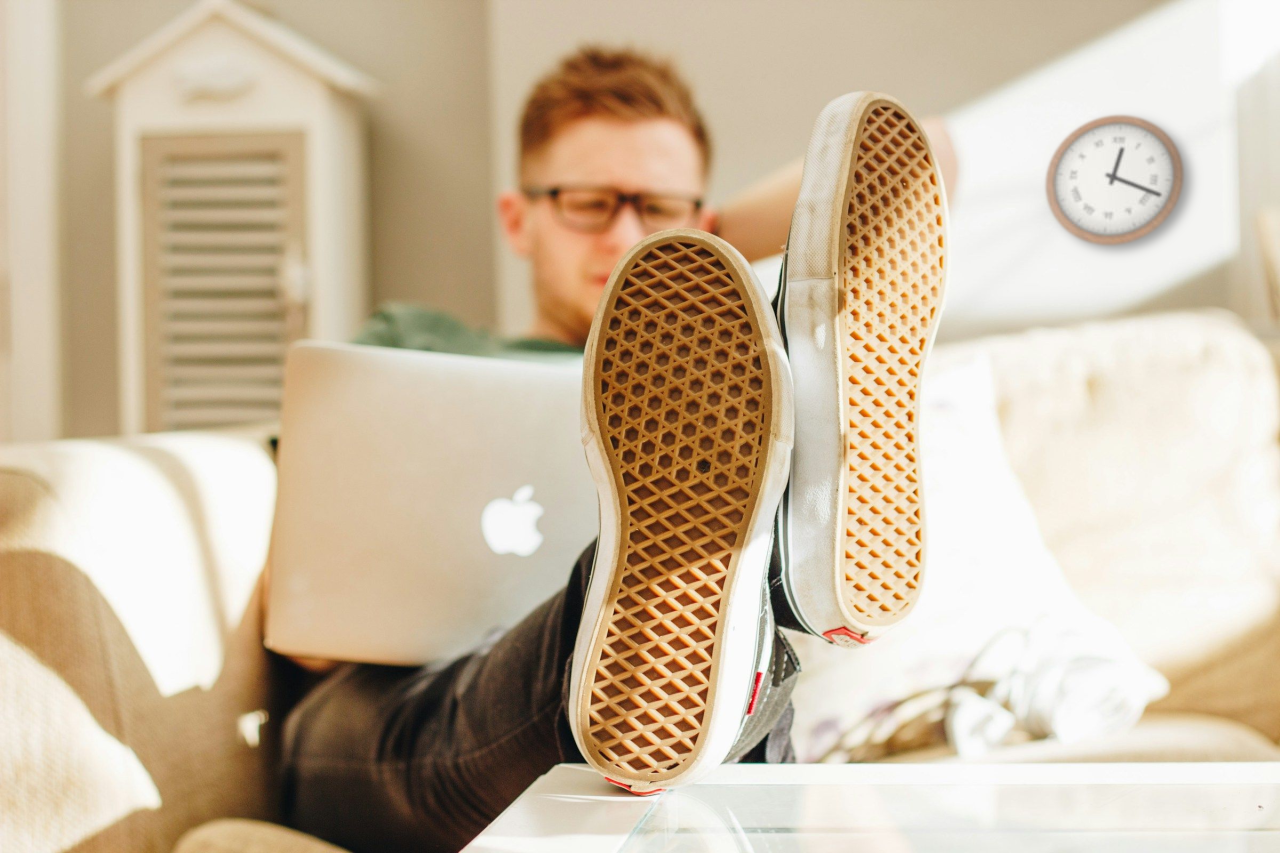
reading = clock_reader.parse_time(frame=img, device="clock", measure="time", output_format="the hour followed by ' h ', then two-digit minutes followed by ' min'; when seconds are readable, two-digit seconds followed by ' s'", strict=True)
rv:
12 h 18 min
